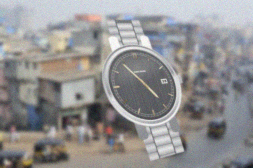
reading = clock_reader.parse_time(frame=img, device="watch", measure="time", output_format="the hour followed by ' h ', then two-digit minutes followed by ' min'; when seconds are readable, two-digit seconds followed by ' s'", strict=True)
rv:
4 h 54 min
